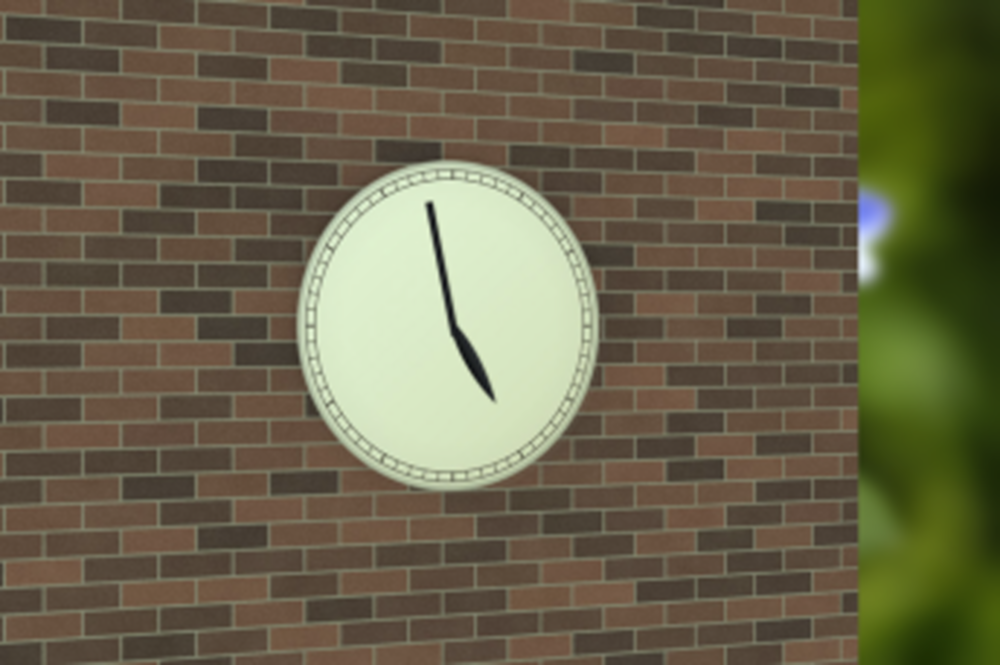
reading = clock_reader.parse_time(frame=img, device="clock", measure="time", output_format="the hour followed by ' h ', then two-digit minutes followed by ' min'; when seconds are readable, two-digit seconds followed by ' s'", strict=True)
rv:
4 h 58 min
